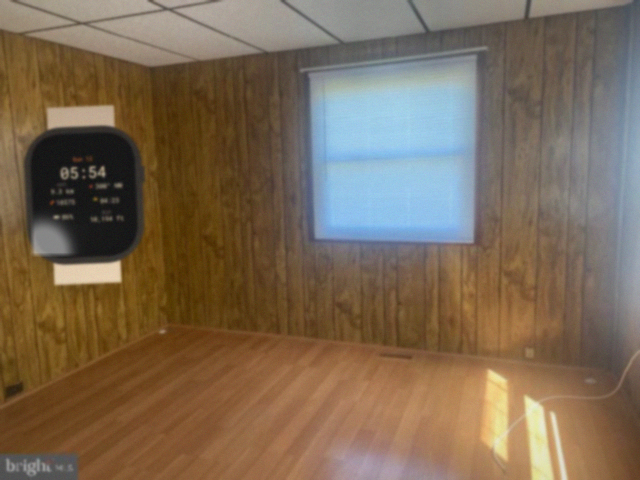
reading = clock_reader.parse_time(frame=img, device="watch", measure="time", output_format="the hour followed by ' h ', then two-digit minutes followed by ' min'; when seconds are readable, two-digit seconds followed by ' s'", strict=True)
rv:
5 h 54 min
